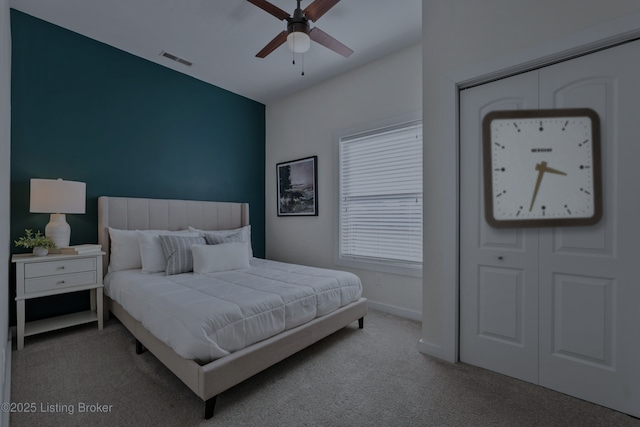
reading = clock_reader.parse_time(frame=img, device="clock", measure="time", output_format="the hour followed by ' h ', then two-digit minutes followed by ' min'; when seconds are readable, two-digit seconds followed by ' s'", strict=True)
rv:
3 h 33 min
